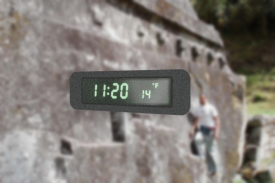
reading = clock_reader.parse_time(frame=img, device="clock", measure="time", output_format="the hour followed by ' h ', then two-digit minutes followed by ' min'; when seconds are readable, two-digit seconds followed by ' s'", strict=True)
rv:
11 h 20 min
